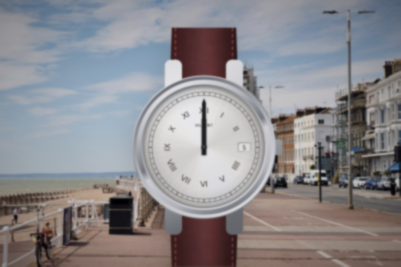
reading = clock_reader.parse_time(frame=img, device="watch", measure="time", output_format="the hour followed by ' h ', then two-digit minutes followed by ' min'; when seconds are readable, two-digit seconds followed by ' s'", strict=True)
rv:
12 h 00 min
